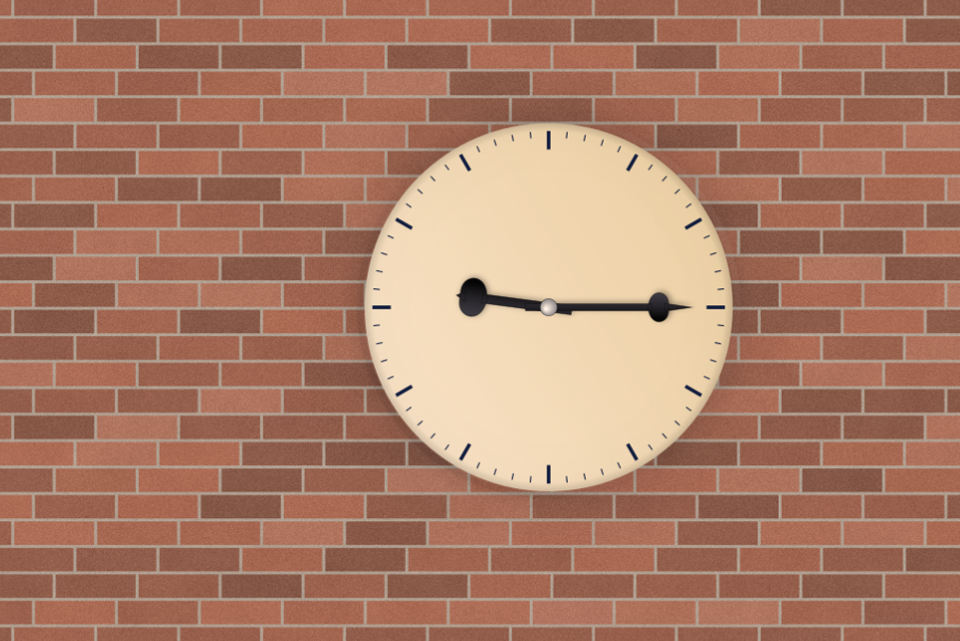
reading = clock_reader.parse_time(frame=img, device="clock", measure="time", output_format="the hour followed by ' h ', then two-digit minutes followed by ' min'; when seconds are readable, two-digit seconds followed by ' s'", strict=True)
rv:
9 h 15 min
